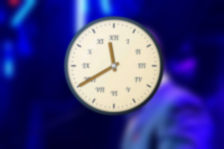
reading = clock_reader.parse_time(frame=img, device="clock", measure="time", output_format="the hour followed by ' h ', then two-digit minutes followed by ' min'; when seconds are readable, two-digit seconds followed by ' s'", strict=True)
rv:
11 h 40 min
